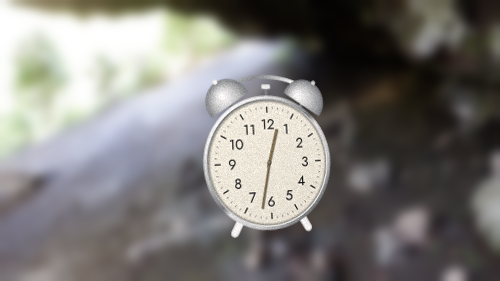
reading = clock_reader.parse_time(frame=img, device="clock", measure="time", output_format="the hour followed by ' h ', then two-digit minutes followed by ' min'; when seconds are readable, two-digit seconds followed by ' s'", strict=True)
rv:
12 h 32 min
